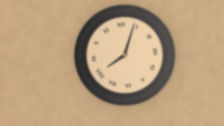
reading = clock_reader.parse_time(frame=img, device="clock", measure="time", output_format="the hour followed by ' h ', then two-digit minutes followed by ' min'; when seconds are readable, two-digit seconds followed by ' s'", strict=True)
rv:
8 h 04 min
